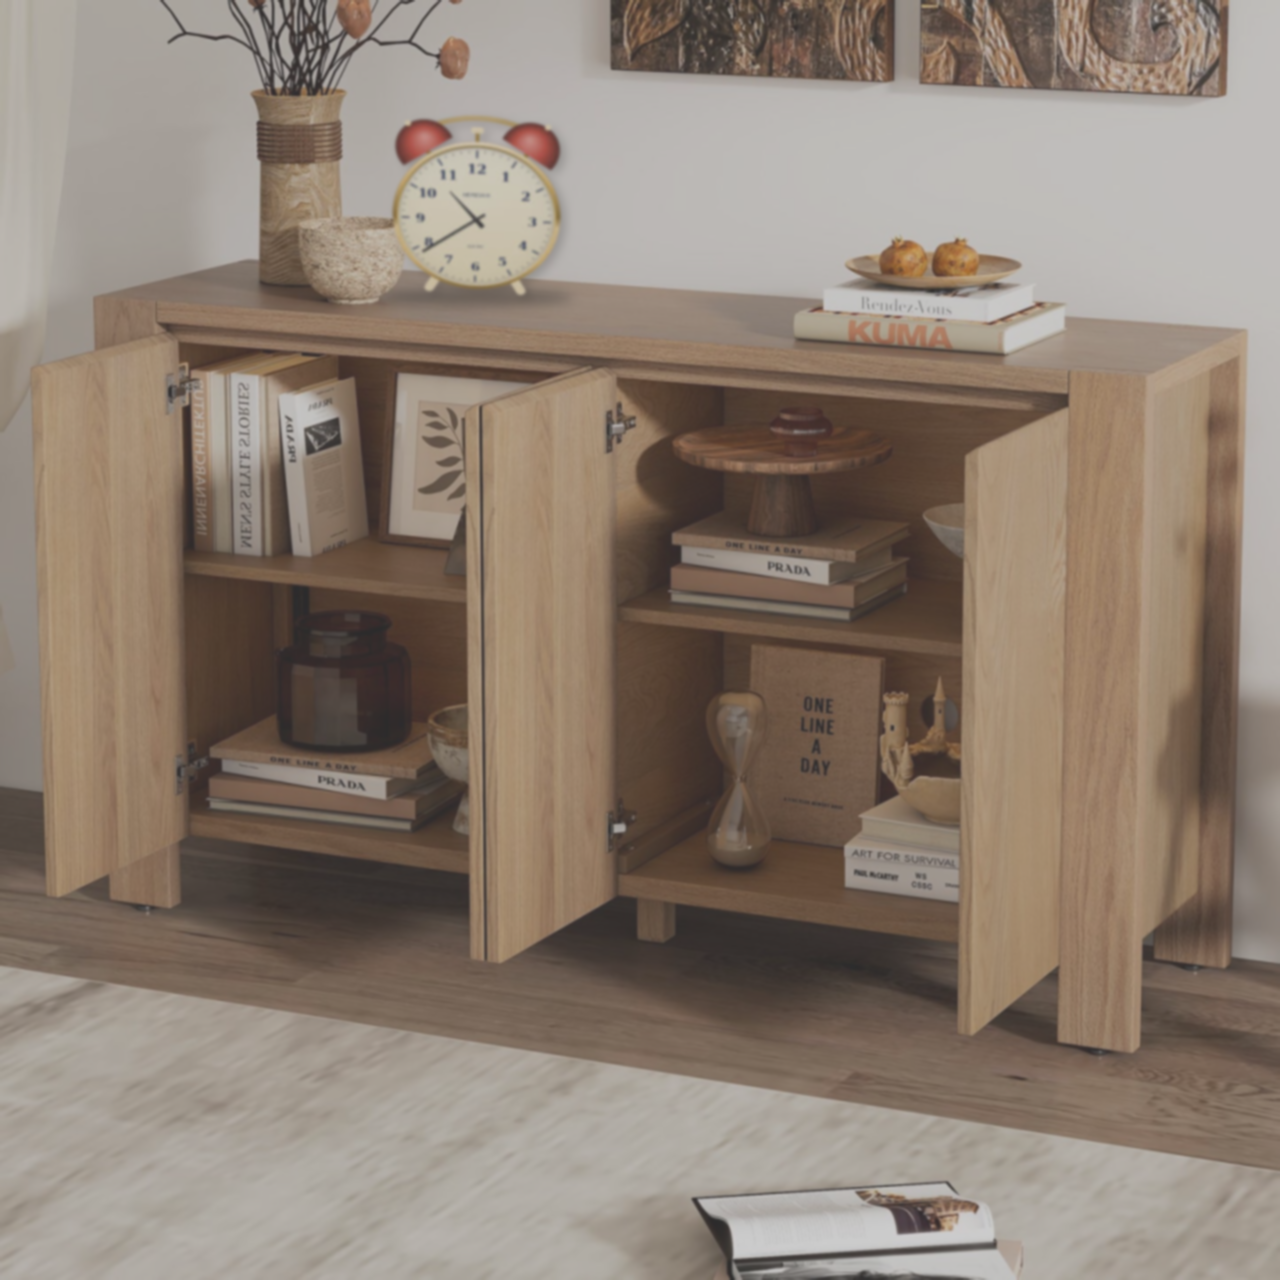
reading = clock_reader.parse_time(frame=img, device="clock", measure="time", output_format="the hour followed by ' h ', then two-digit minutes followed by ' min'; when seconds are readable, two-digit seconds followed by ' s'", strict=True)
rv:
10 h 39 min
